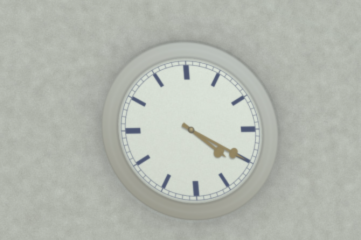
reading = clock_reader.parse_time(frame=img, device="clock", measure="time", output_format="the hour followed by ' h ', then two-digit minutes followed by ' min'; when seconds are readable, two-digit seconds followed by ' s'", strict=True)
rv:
4 h 20 min
